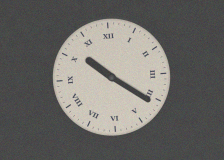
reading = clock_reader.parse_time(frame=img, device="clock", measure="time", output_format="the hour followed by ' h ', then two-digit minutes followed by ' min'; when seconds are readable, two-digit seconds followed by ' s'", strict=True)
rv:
10 h 21 min
